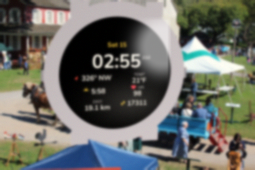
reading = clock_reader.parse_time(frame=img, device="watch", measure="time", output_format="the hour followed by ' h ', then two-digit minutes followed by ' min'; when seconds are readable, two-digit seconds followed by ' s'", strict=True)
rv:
2 h 55 min
